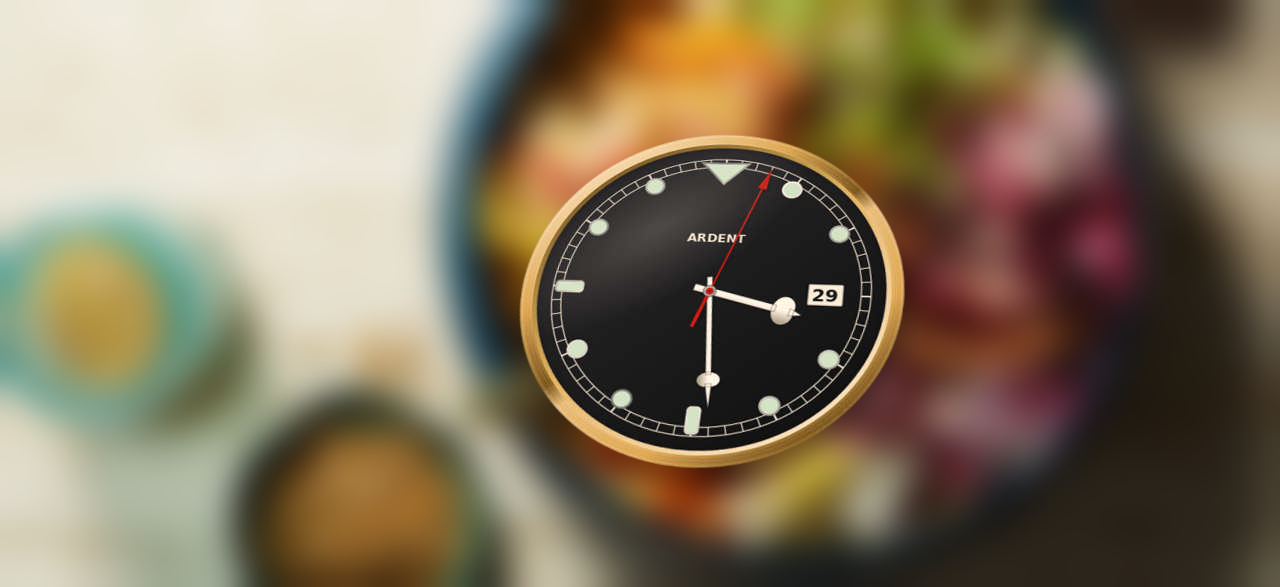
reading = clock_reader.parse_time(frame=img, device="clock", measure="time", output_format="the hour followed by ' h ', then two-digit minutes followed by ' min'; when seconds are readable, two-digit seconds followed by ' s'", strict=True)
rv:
3 h 29 min 03 s
